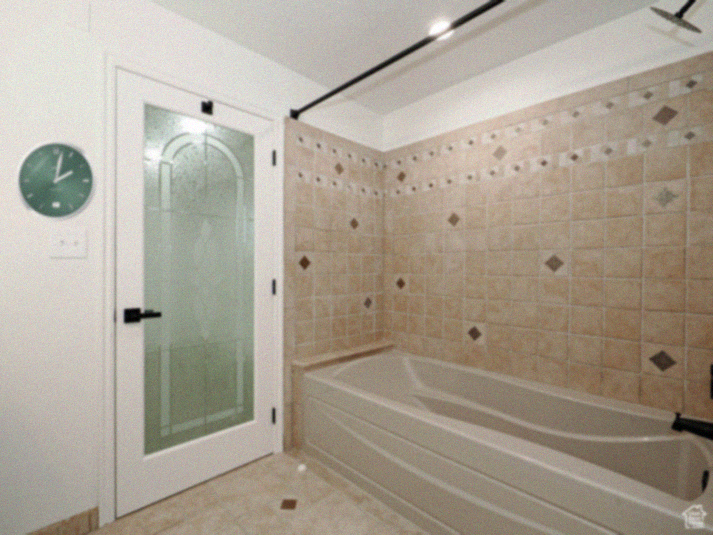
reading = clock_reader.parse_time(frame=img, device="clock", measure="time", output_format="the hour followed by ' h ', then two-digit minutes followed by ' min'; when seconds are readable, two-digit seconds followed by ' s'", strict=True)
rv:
2 h 02 min
